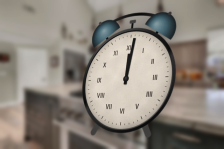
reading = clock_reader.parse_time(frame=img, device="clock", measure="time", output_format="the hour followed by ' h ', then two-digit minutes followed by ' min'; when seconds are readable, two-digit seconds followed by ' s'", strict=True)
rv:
12 h 01 min
